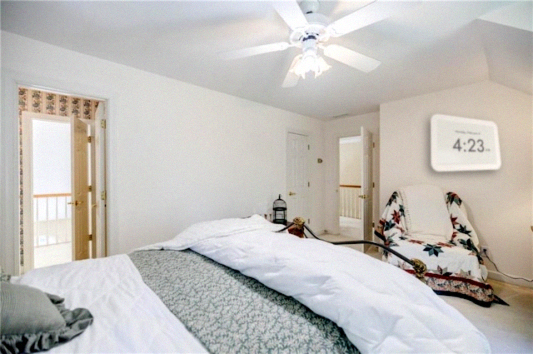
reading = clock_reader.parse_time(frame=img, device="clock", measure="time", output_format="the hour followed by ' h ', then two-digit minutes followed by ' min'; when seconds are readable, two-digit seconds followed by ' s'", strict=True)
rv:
4 h 23 min
